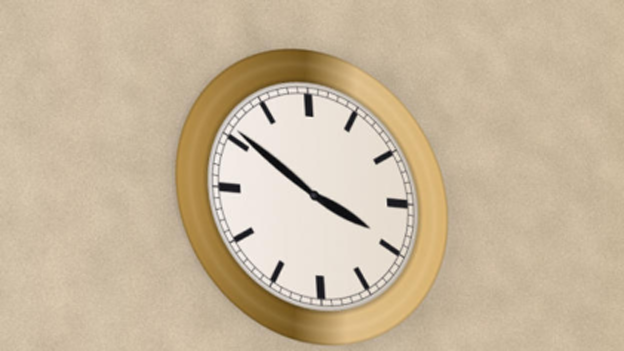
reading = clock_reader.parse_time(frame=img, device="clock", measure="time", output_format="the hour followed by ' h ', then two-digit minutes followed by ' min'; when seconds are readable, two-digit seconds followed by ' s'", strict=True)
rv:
3 h 51 min
